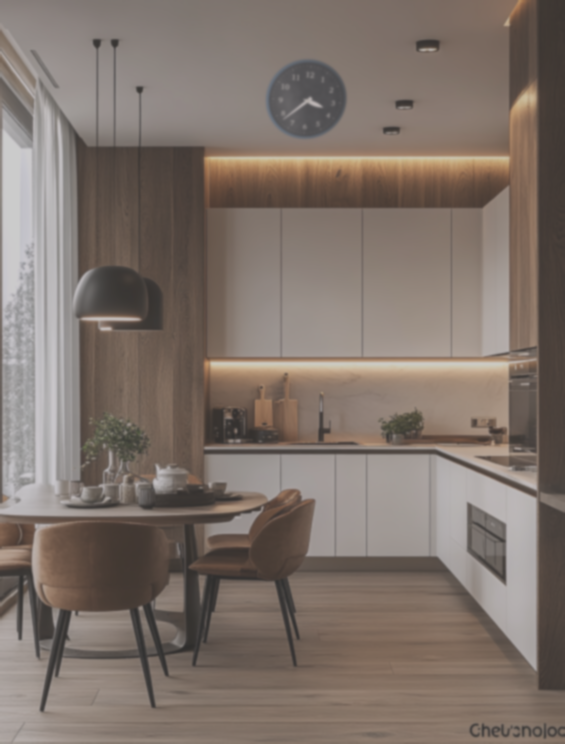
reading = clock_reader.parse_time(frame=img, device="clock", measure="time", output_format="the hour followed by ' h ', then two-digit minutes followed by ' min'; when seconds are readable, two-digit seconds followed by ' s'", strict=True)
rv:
3 h 38 min
